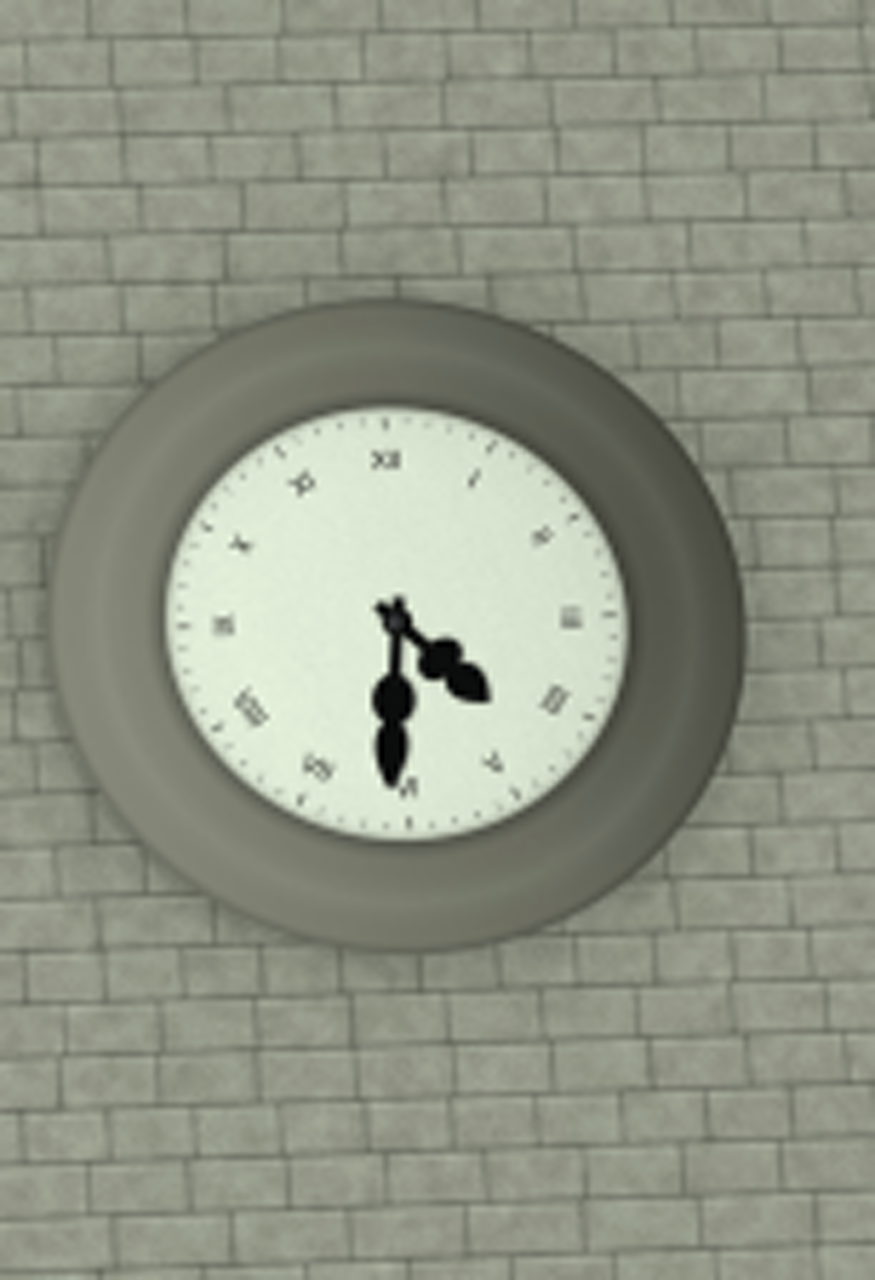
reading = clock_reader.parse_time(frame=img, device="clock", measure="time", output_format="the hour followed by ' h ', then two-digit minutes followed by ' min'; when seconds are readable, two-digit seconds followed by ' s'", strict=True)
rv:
4 h 31 min
